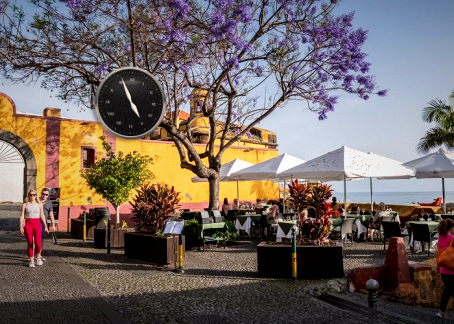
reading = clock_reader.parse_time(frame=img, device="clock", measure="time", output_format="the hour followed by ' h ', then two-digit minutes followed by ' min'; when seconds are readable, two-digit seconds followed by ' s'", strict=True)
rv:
4 h 56 min
